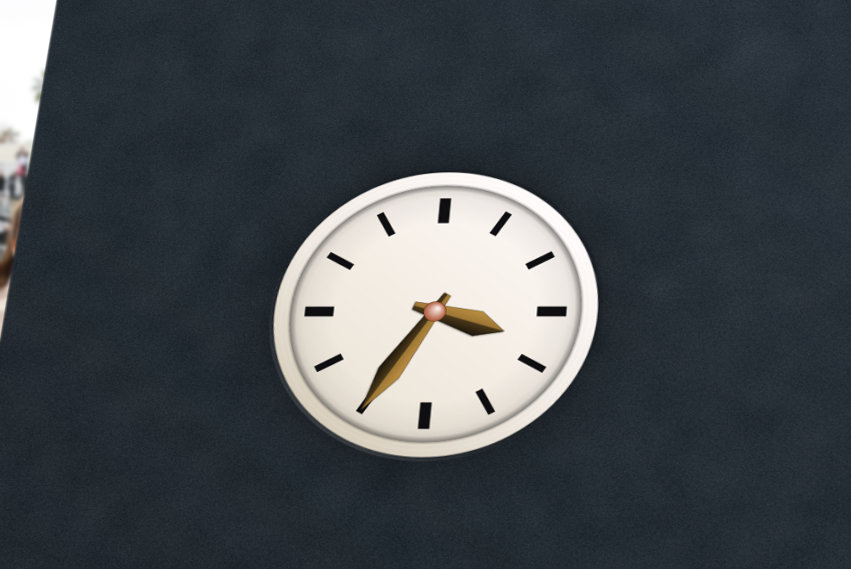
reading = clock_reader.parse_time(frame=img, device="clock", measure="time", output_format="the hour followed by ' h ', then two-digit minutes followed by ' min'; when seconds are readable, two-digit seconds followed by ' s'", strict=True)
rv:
3 h 35 min
